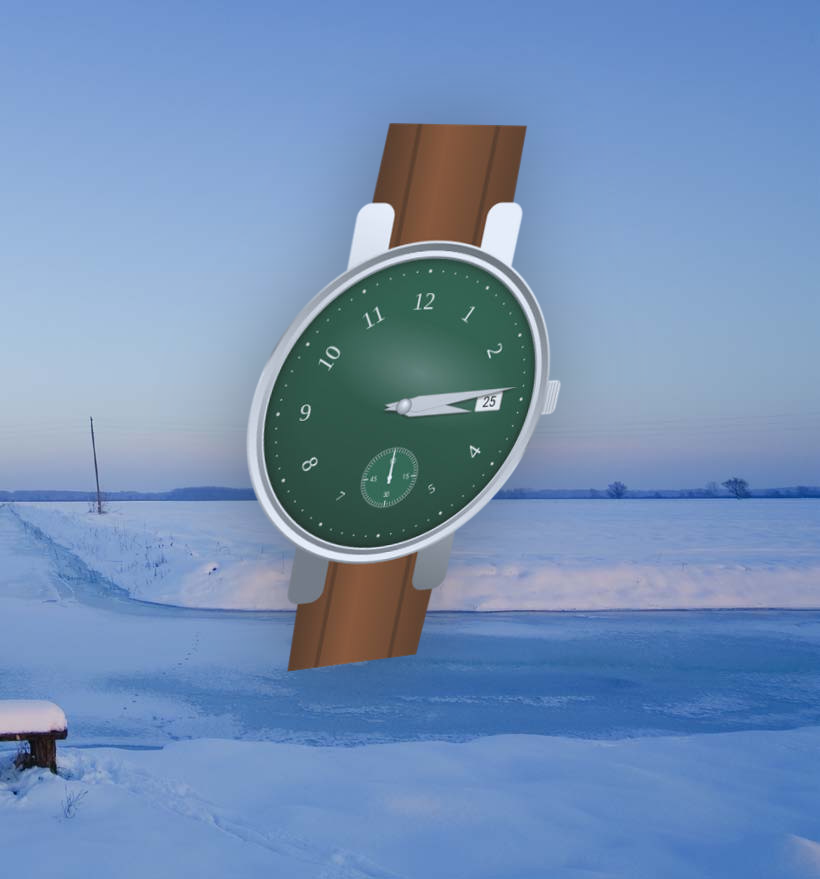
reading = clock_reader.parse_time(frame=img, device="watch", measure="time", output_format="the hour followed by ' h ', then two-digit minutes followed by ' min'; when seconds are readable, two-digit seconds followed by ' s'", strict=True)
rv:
3 h 14 min
